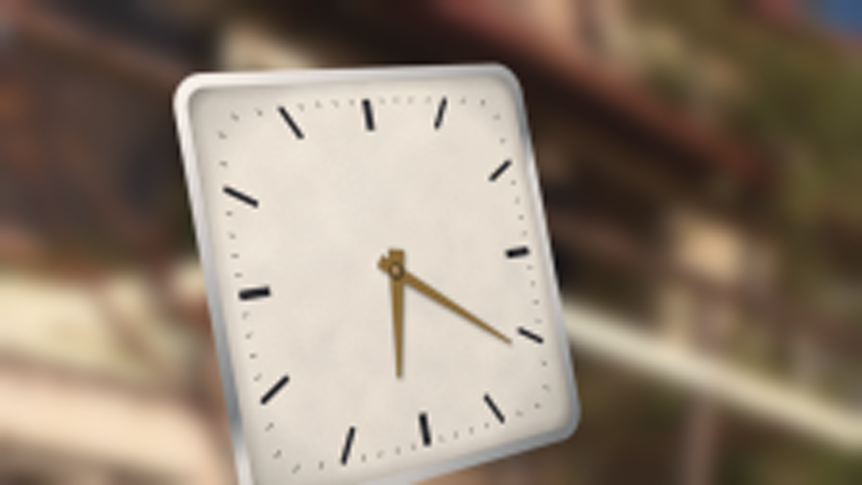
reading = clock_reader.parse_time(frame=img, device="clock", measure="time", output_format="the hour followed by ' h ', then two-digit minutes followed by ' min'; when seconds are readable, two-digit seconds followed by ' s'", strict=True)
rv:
6 h 21 min
